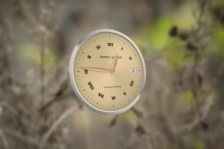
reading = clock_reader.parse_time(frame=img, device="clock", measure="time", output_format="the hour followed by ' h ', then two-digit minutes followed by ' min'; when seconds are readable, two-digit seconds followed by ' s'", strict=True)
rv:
12 h 46 min
